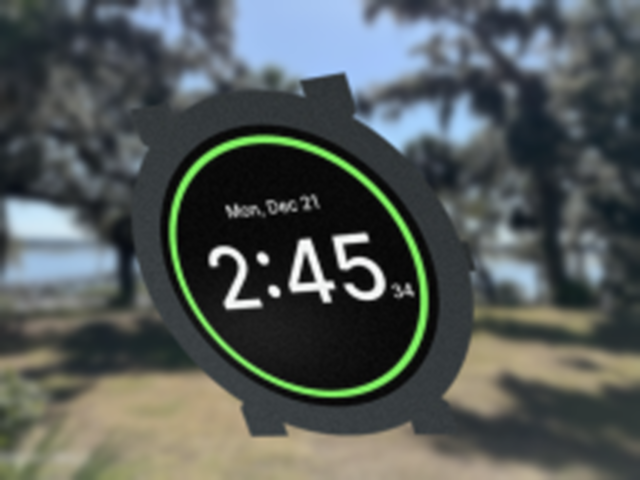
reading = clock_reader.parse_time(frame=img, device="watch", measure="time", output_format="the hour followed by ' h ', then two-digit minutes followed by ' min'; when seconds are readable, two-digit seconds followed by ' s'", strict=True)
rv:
2 h 45 min
